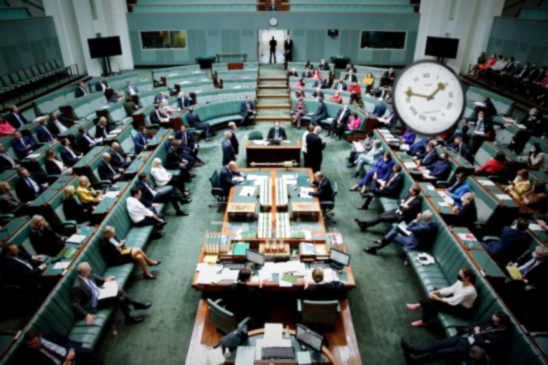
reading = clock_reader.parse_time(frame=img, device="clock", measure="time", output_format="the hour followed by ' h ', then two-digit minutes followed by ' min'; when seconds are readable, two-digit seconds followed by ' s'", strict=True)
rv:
1 h 48 min
